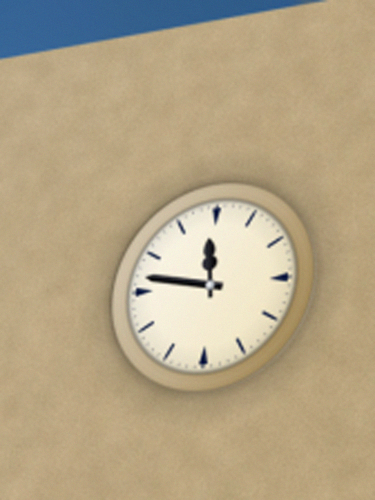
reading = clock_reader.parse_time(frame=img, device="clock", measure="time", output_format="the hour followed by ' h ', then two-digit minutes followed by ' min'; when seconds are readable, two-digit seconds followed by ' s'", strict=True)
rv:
11 h 47 min
